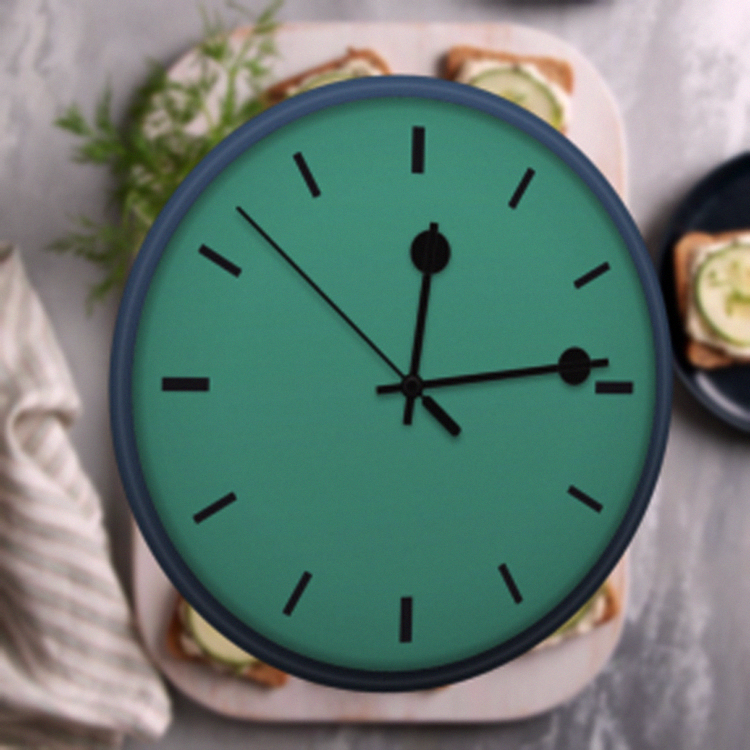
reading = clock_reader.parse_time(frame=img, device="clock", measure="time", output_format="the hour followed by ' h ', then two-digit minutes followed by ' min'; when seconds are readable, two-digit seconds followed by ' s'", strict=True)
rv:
12 h 13 min 52 s
